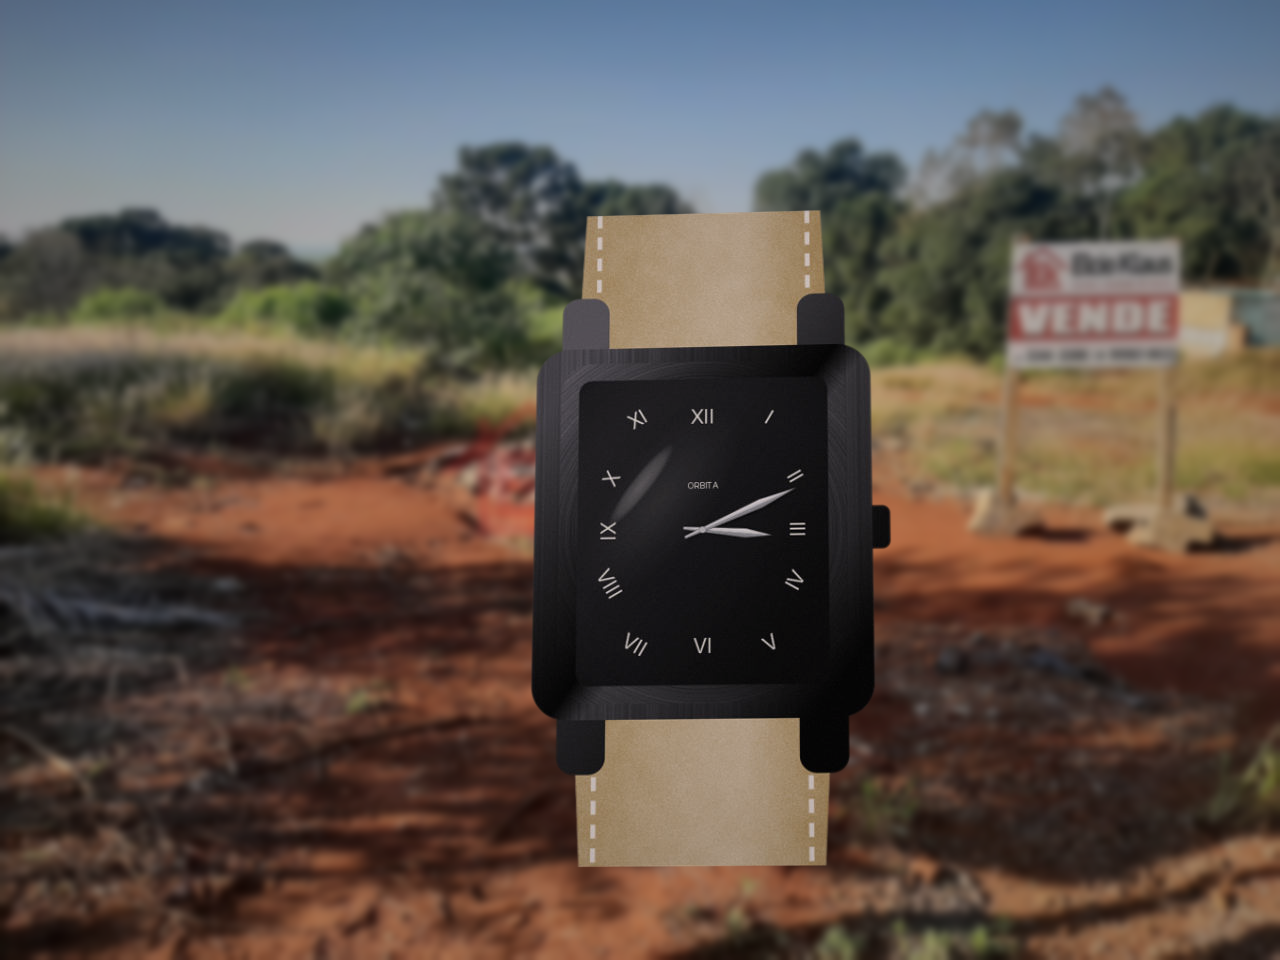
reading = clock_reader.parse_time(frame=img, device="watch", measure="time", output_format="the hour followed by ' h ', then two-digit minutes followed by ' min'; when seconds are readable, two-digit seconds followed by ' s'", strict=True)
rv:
3 h 11 min
